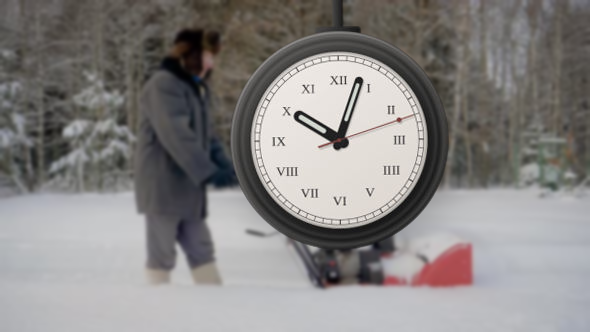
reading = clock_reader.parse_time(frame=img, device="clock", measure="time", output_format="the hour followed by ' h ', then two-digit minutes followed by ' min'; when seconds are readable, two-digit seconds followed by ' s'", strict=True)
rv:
10 h 03 min 12 s
